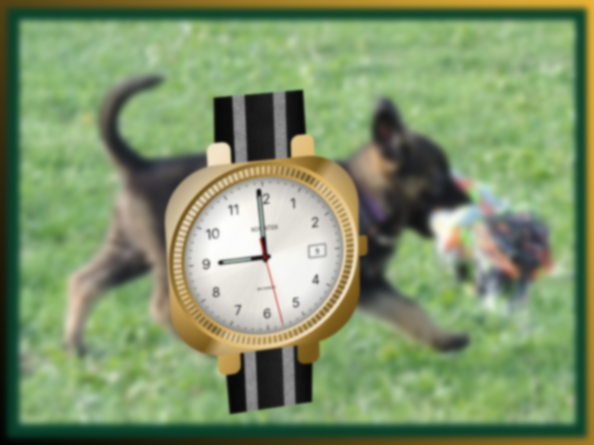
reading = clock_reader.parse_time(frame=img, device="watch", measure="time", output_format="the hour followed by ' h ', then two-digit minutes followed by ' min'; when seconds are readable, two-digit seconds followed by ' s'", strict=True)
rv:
8 h 59 min 28 s
